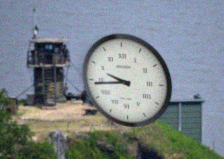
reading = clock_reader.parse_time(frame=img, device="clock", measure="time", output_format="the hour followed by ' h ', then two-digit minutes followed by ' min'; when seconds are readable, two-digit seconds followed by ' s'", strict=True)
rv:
9 h 44 min
